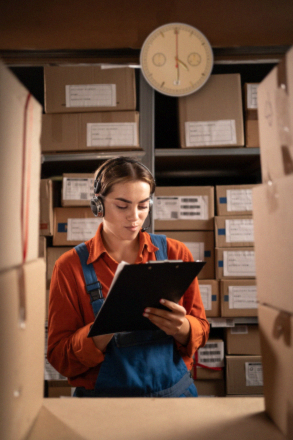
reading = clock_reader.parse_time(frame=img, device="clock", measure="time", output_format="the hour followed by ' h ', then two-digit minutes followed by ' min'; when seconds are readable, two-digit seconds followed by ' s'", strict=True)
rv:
4 h 30 min
